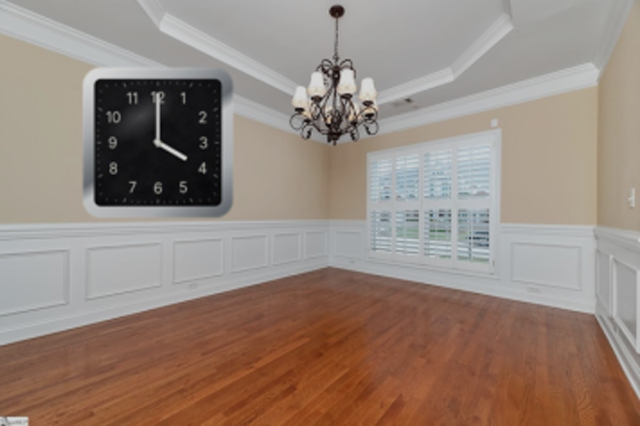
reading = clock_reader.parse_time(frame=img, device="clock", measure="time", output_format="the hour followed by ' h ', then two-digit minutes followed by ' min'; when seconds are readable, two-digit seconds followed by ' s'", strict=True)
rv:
4 h 00 min
